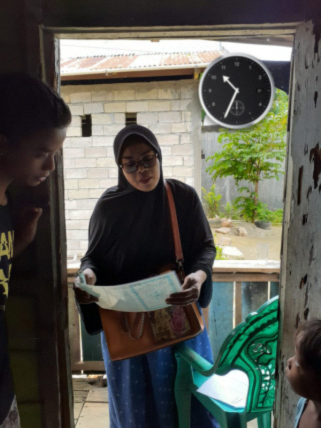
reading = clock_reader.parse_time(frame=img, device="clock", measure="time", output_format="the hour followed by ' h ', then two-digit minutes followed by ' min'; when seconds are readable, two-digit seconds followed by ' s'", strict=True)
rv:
10 h 34 min
